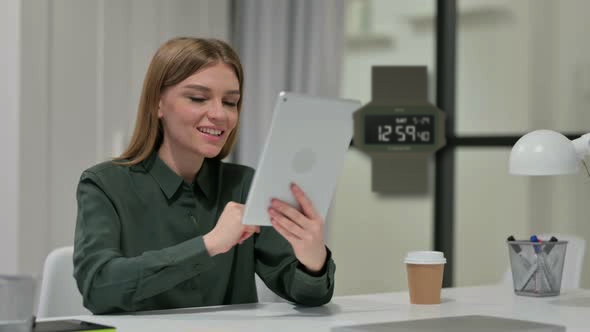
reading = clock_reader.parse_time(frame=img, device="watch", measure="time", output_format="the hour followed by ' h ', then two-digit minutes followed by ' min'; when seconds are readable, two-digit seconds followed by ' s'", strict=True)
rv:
12 h 59 min
